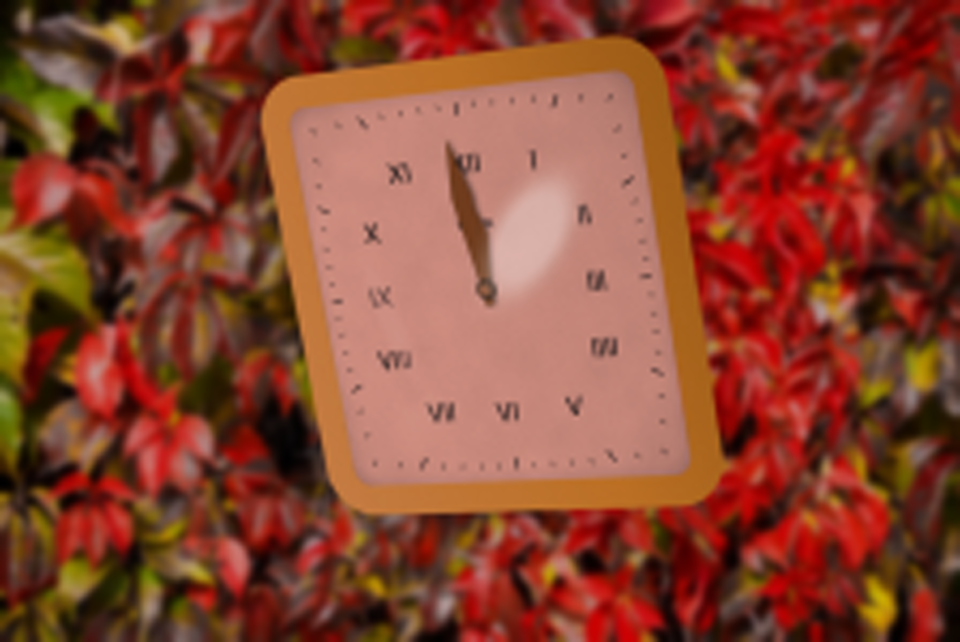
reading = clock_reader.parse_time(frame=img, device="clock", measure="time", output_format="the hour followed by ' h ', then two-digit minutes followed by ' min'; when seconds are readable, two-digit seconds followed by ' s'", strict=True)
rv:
11 h 59 min
